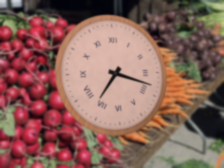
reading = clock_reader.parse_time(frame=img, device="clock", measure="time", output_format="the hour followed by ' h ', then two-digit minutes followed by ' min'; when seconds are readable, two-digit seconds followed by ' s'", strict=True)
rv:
7 h 18 min
